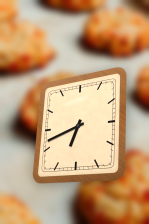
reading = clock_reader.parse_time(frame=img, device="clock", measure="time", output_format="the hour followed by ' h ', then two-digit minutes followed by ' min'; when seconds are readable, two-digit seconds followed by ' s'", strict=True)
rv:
6 h 42 min
